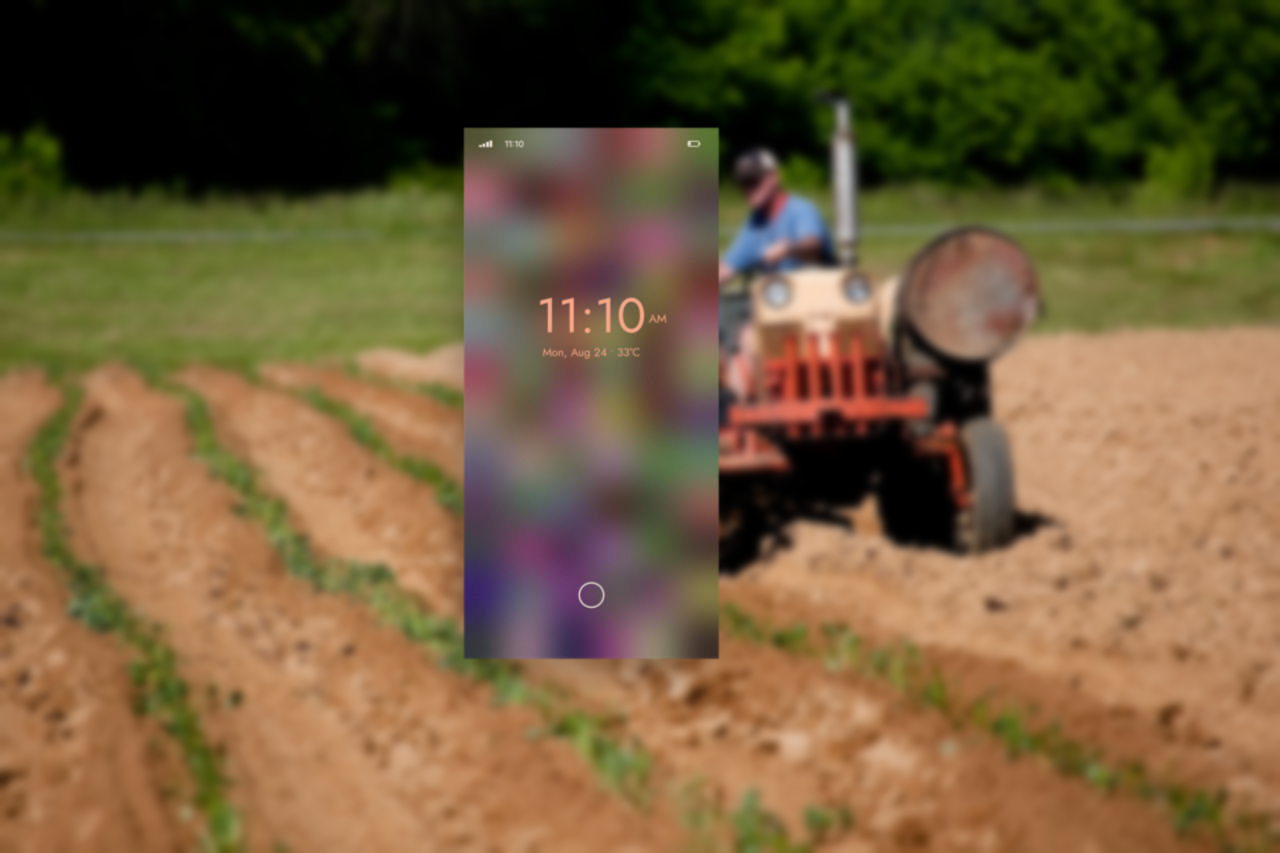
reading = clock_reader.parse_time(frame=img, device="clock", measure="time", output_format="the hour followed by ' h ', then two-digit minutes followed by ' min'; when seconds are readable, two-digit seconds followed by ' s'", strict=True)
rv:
11 h 10 min
